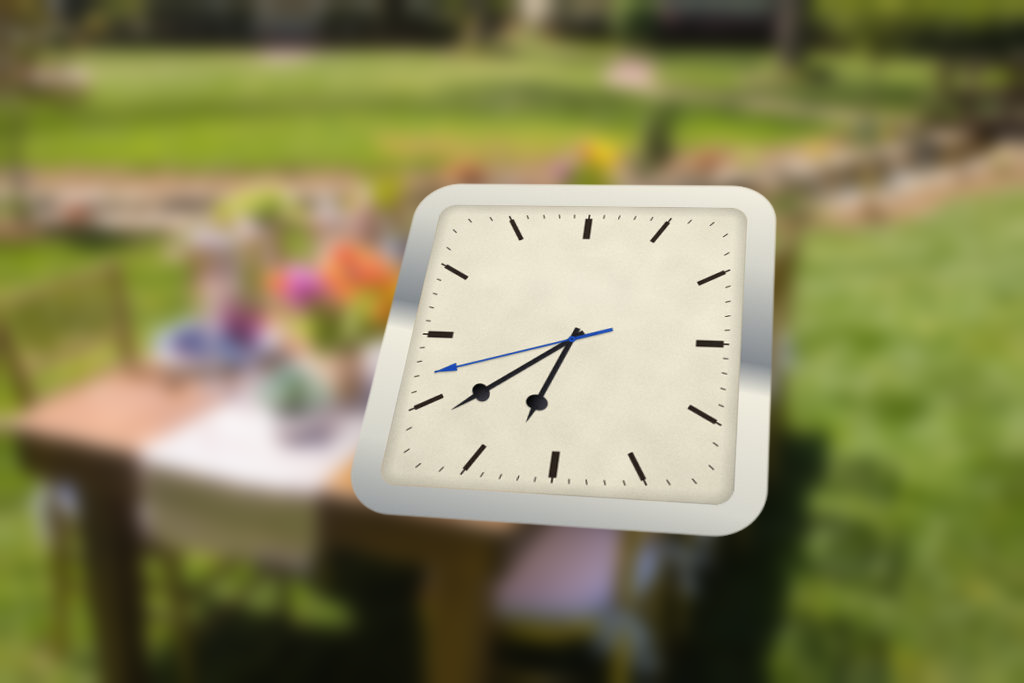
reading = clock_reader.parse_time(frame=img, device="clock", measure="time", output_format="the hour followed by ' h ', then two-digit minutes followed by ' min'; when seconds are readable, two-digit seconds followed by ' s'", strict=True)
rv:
6 h 38 min 42 s
